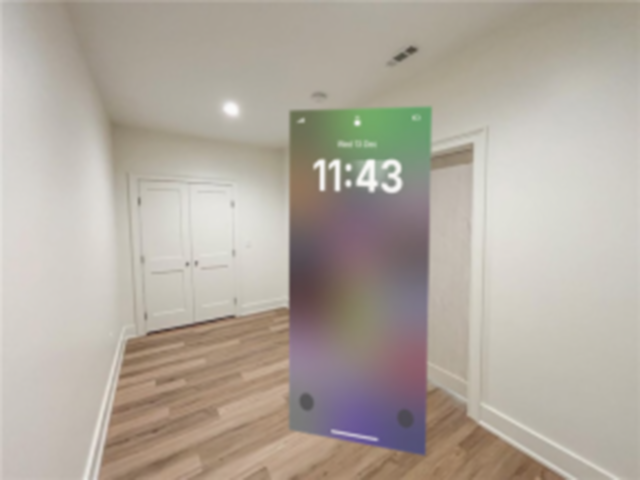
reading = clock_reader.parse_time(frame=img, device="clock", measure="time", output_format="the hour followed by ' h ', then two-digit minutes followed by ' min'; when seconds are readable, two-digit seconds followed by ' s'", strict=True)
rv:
11 h 43 min
